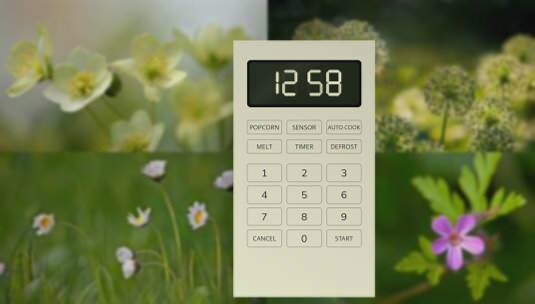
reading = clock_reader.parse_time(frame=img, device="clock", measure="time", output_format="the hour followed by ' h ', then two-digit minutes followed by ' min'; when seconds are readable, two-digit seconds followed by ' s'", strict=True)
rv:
12 h 58 min
